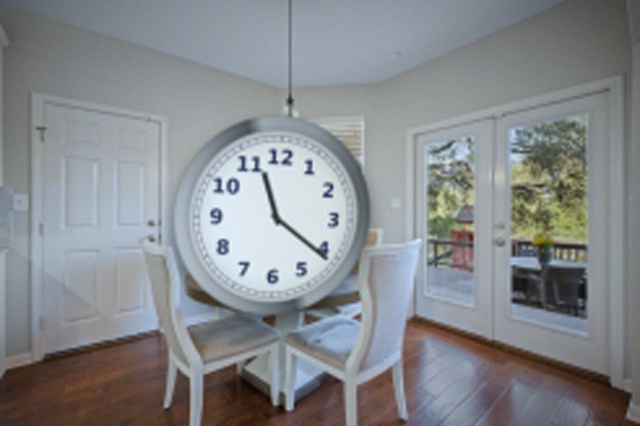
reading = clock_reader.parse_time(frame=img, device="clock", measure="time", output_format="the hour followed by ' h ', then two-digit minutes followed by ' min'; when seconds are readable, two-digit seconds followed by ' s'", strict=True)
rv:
11 h 21 min
